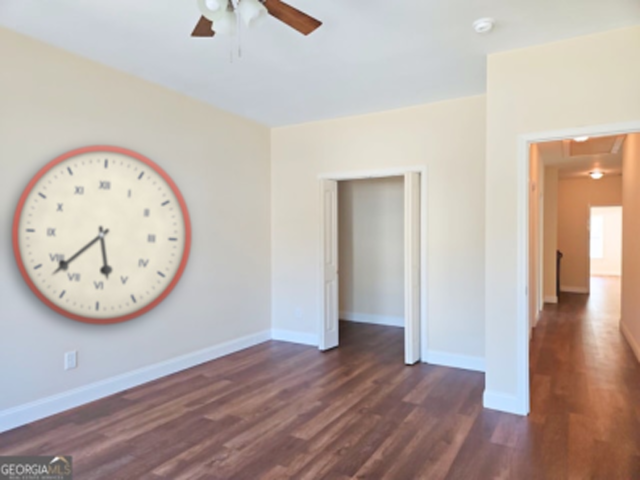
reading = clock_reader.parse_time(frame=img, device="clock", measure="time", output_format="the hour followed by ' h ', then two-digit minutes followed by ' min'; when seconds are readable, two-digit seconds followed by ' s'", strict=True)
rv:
5 h 38 min
